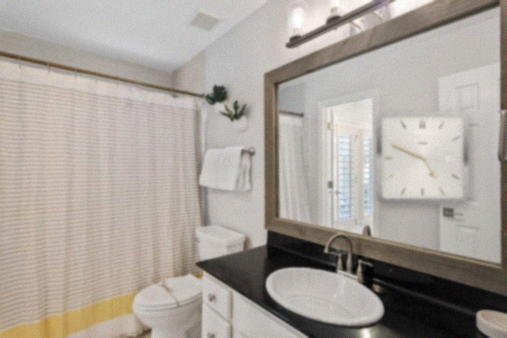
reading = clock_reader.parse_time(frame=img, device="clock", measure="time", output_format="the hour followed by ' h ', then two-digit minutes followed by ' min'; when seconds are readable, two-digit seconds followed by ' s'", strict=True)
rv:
4 h 49 min
